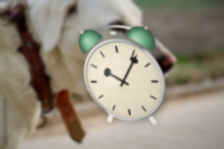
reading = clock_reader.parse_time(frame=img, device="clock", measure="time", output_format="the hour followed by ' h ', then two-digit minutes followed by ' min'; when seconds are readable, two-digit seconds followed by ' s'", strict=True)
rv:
10 h 06 min
